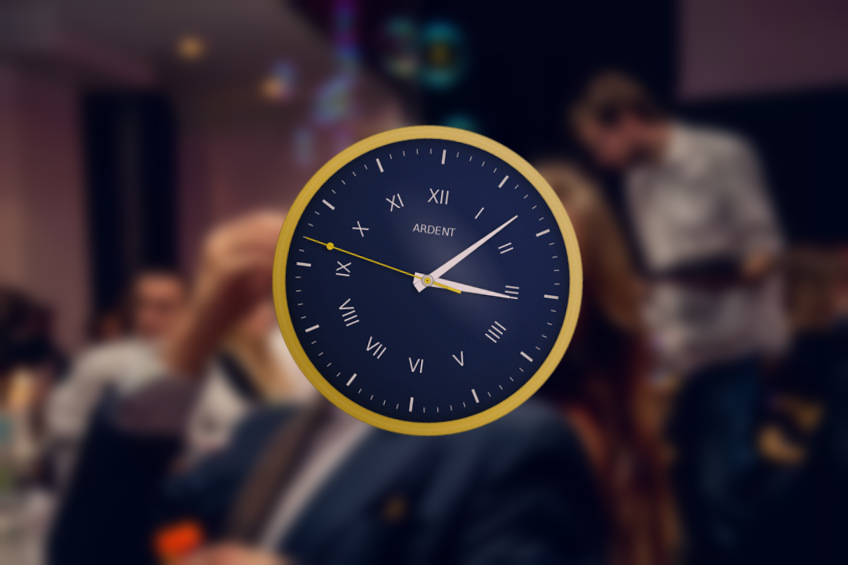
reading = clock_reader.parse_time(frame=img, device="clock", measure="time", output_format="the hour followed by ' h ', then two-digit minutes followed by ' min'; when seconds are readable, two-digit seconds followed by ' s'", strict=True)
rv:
3 h 07 min 47 s
